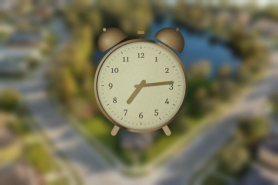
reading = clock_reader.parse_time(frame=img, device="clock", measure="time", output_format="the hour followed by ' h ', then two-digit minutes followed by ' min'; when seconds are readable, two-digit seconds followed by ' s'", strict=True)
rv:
7 h 14 min
